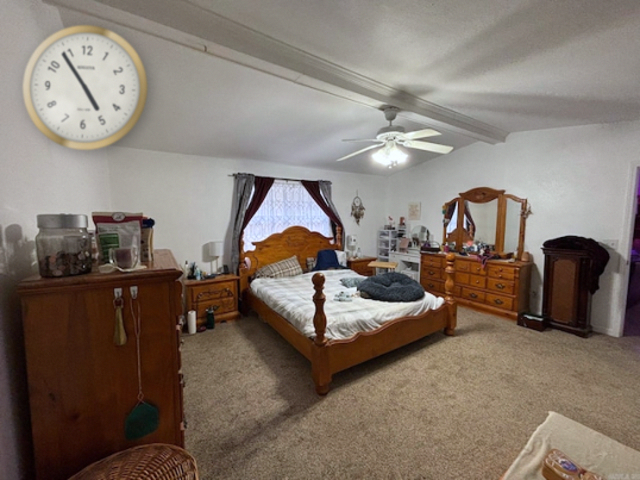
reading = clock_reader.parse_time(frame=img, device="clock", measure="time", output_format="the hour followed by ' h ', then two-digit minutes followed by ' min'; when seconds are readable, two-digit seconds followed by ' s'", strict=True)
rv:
4 h 54 min
